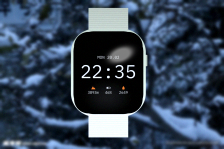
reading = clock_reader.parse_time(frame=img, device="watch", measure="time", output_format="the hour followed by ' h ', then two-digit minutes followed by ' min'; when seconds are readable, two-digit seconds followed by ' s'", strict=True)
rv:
22 h 35 min
